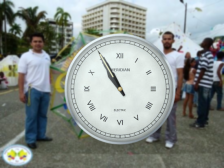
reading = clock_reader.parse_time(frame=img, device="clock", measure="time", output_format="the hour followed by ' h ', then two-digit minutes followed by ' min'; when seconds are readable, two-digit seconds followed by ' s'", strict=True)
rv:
10 h 55 min
